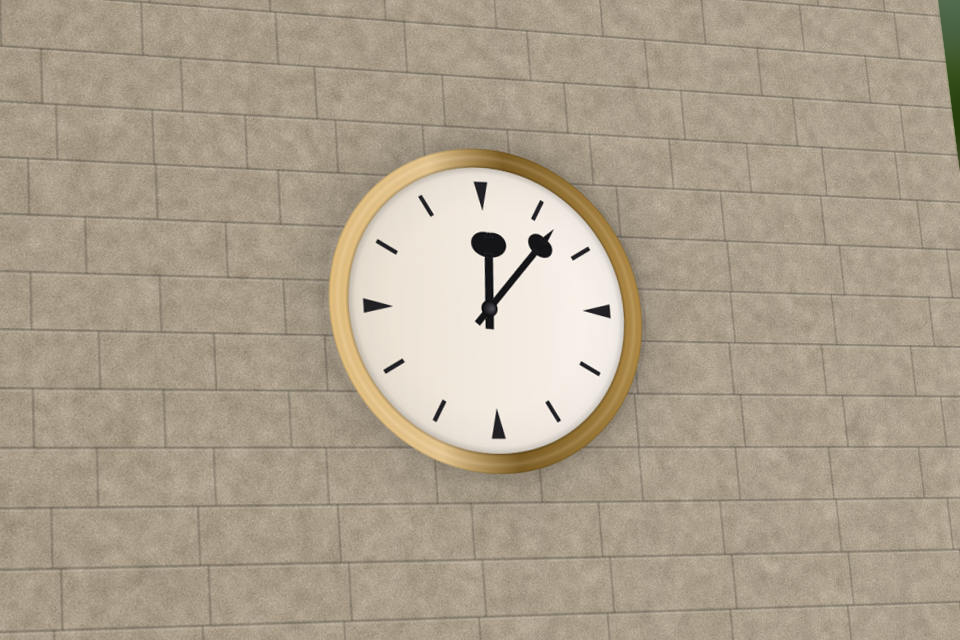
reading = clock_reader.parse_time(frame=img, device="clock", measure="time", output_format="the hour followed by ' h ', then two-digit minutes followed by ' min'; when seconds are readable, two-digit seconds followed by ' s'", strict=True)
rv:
12 h 07 min
